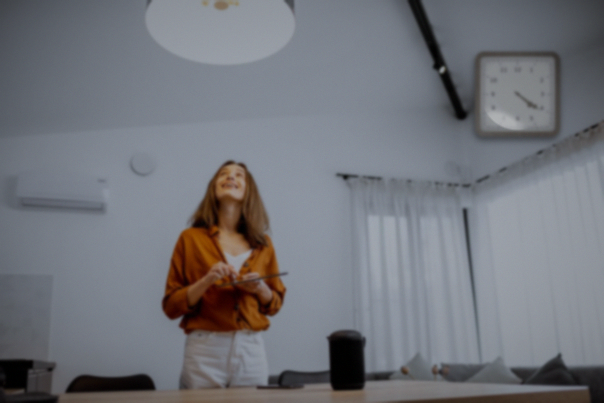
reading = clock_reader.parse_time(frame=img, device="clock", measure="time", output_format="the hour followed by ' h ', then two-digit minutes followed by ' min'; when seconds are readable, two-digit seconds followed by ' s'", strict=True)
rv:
4 h 21 min
